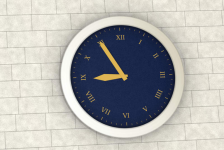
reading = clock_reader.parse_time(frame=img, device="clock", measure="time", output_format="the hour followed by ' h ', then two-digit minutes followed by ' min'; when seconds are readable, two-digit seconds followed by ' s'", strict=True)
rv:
8 h 55 min
